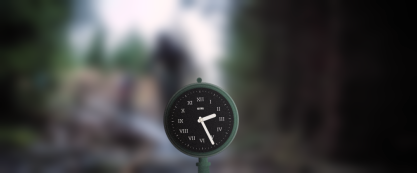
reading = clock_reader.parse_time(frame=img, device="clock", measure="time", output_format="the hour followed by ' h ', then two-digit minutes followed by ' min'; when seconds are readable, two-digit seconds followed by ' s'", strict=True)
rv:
2 h 26 min
